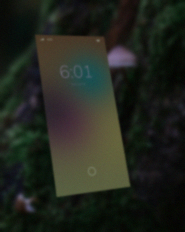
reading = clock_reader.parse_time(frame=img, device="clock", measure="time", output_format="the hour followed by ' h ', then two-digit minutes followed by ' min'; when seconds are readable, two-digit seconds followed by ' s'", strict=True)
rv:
6 h 01 min
